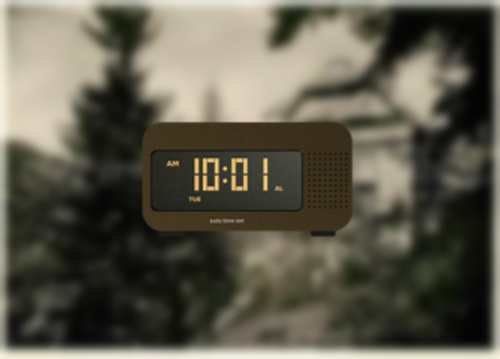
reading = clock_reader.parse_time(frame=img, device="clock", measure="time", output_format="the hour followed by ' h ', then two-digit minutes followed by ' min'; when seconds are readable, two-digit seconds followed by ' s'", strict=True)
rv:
10 h 01 min
